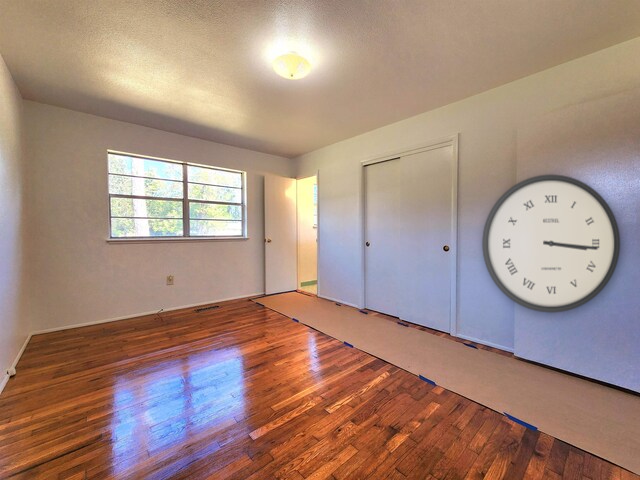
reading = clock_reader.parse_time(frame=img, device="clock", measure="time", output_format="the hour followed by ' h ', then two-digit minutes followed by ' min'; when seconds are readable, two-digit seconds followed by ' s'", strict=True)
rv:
3 h 16 min
